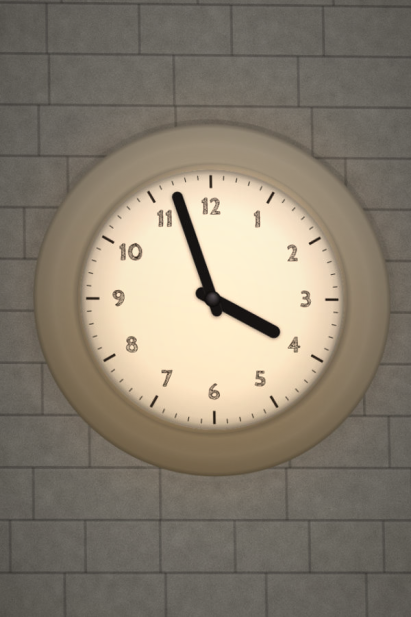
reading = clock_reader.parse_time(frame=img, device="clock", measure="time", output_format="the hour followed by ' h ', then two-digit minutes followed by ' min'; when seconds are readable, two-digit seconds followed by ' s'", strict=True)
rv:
3 h 57 min
